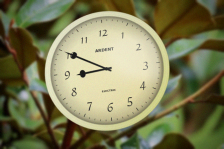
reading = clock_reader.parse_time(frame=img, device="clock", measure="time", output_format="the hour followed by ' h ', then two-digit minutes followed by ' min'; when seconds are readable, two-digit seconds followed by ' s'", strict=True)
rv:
8 h 50 min
